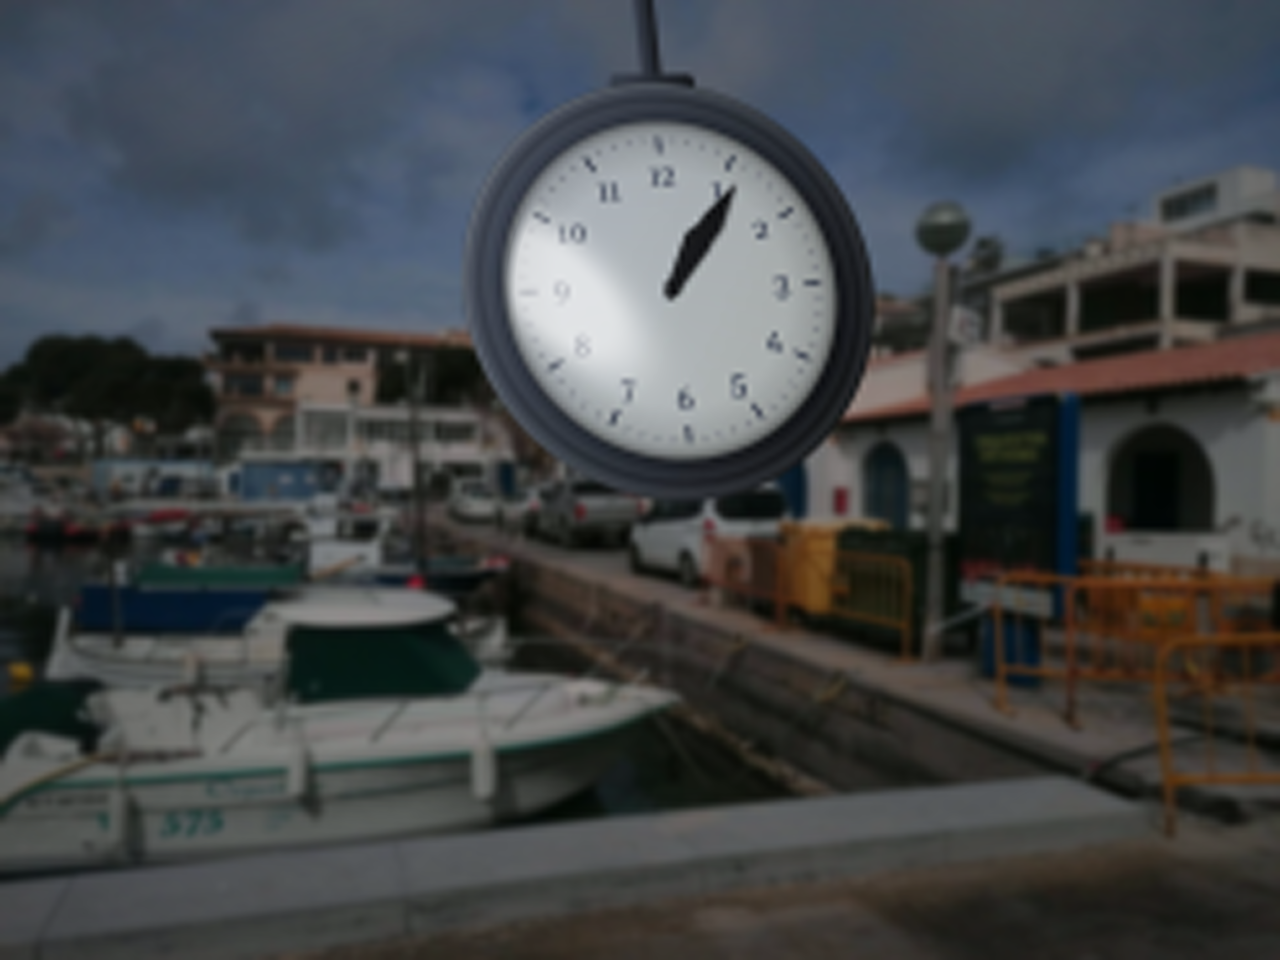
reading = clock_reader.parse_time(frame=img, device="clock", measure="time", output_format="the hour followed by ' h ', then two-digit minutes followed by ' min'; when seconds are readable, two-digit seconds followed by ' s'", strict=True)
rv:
1 h 06 min
